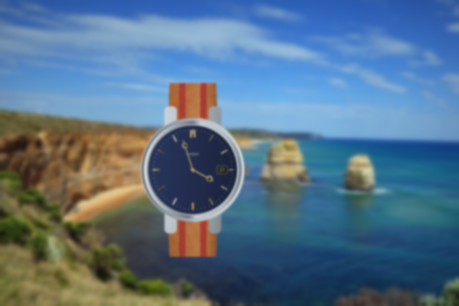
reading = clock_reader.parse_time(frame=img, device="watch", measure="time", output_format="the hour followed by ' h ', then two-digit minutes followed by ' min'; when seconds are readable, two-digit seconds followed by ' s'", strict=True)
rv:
3 h 57 min
